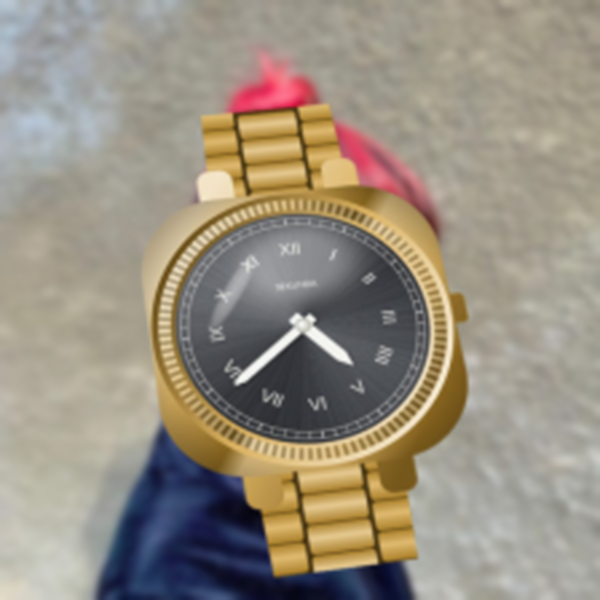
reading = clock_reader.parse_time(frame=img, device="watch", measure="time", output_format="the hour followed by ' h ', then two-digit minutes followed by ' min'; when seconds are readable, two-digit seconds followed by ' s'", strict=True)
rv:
4 h 39 min
